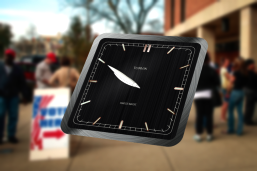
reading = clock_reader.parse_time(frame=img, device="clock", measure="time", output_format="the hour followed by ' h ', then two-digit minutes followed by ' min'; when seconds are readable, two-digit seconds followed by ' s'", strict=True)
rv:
9 h 50 min
